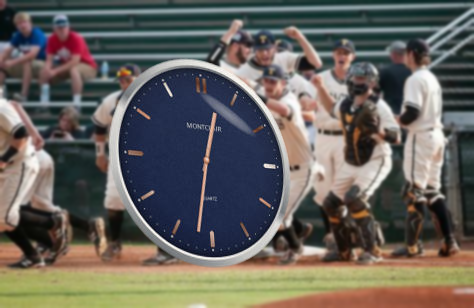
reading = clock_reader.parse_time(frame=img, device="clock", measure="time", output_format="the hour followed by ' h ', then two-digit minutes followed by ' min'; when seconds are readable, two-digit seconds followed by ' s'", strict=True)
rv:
12 h 32 min
